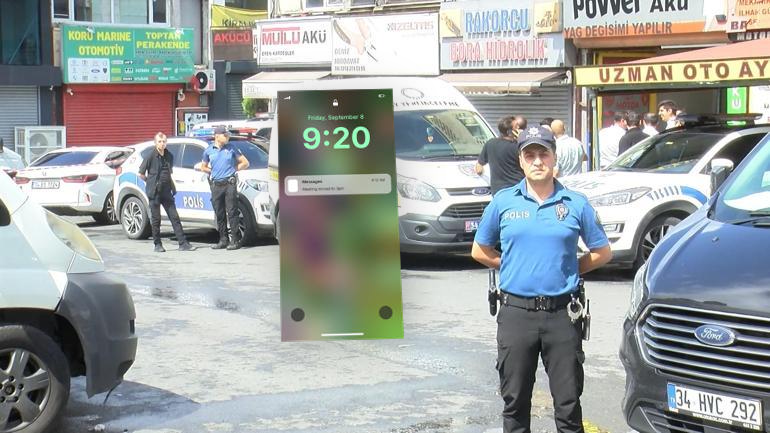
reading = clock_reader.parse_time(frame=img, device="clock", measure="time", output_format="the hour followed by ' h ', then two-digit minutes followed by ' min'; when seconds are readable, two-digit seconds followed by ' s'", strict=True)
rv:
9 h 20 min
